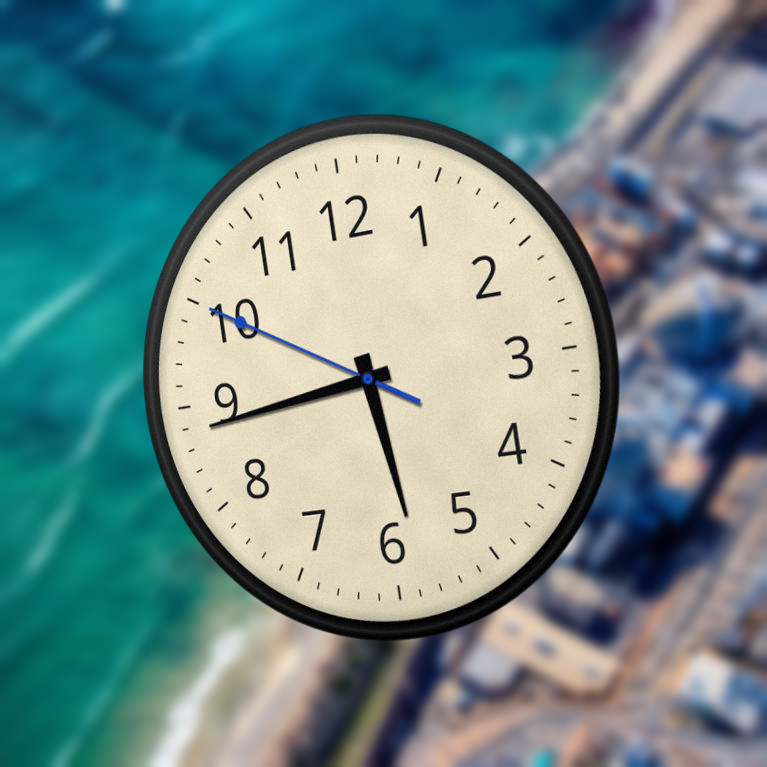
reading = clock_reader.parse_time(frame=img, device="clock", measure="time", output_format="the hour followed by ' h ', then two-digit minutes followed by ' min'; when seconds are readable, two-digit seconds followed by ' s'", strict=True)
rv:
5 h 43 min 50 s
